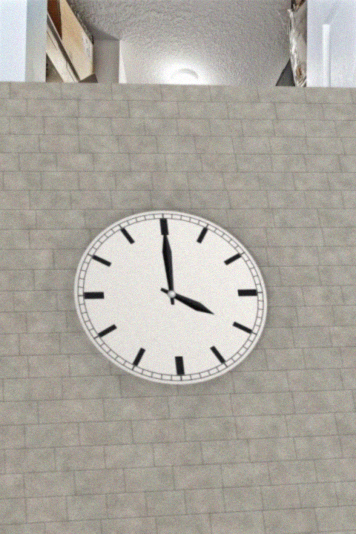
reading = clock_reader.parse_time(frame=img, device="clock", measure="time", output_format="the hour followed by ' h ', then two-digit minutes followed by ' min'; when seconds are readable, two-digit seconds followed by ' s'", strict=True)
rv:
4 h 00 min
